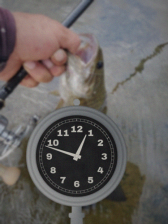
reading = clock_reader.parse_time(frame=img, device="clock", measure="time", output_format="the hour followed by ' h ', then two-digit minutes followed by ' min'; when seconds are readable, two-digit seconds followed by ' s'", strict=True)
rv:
12 h 48 min
